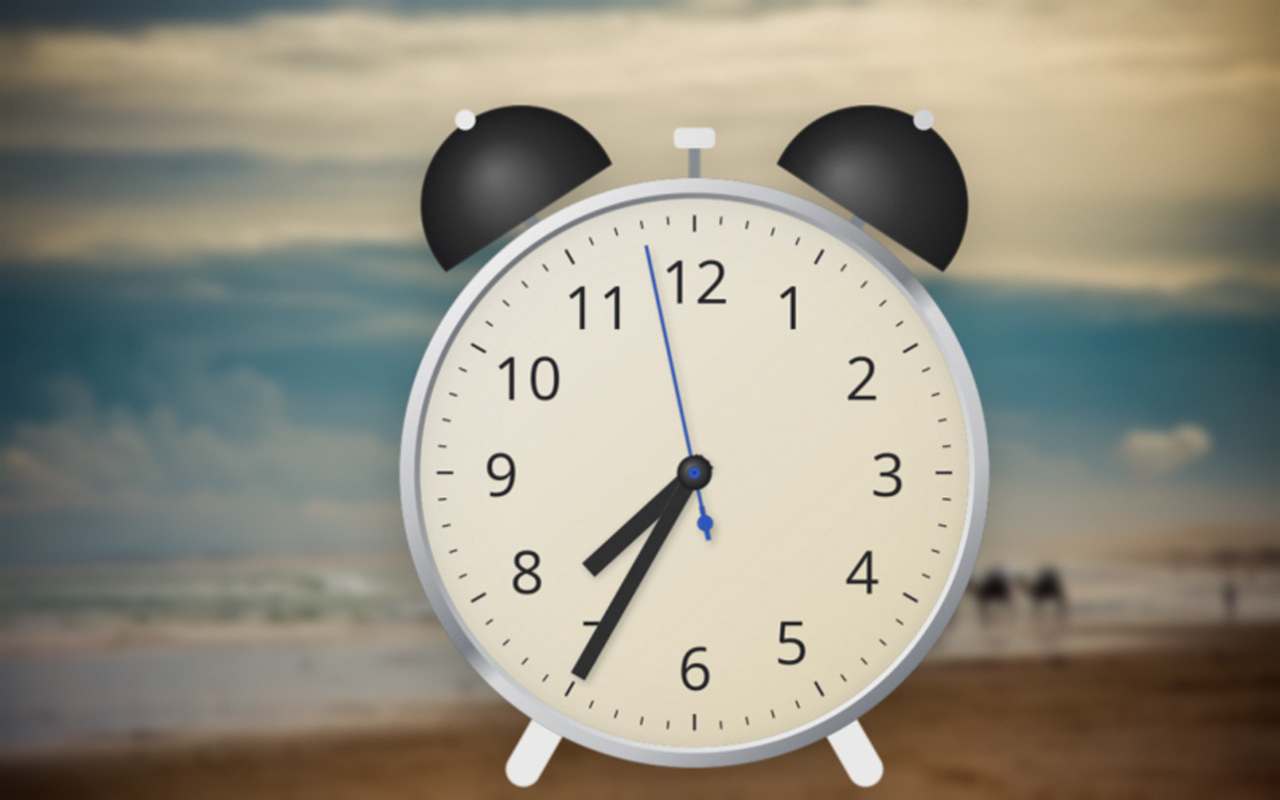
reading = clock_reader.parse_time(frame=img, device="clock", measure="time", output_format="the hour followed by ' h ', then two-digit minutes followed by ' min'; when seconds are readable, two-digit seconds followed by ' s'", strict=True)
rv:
7 h 34 min 58 s
